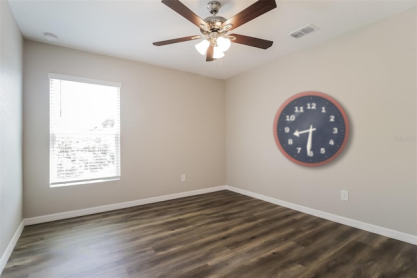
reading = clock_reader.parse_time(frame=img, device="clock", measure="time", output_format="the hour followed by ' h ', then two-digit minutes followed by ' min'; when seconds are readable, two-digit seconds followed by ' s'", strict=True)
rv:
8 h 31 min
